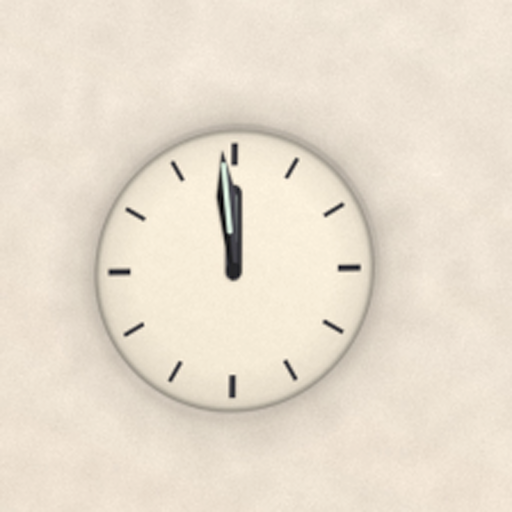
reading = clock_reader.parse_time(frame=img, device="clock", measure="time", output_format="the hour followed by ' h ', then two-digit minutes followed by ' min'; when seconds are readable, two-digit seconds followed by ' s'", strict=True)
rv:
11 h 59 min
